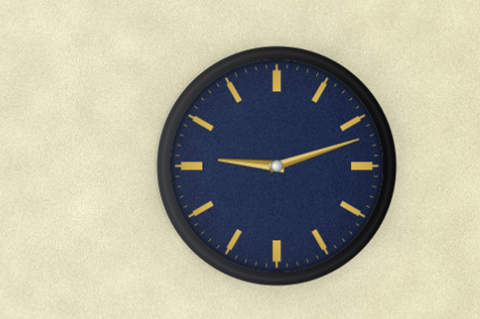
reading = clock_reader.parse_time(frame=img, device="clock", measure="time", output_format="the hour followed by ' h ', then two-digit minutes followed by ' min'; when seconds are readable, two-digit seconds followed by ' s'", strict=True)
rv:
9 h 12 min
